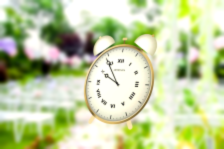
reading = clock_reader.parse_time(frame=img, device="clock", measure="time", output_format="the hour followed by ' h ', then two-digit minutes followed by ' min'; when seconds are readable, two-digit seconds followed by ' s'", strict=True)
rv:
9 h 54 min
